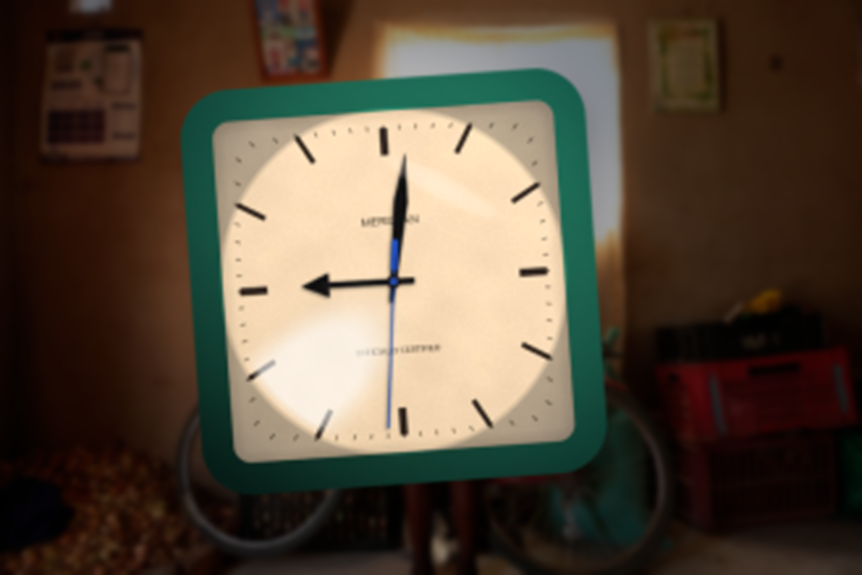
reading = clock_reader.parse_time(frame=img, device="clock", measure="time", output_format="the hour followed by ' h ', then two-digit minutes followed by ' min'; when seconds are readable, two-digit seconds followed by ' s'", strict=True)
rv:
9 h 01 min 31 s
